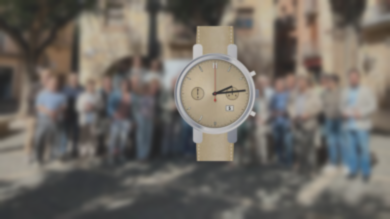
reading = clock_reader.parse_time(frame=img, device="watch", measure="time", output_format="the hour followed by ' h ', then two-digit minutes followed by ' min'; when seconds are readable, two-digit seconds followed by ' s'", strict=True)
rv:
2 h 14 min
